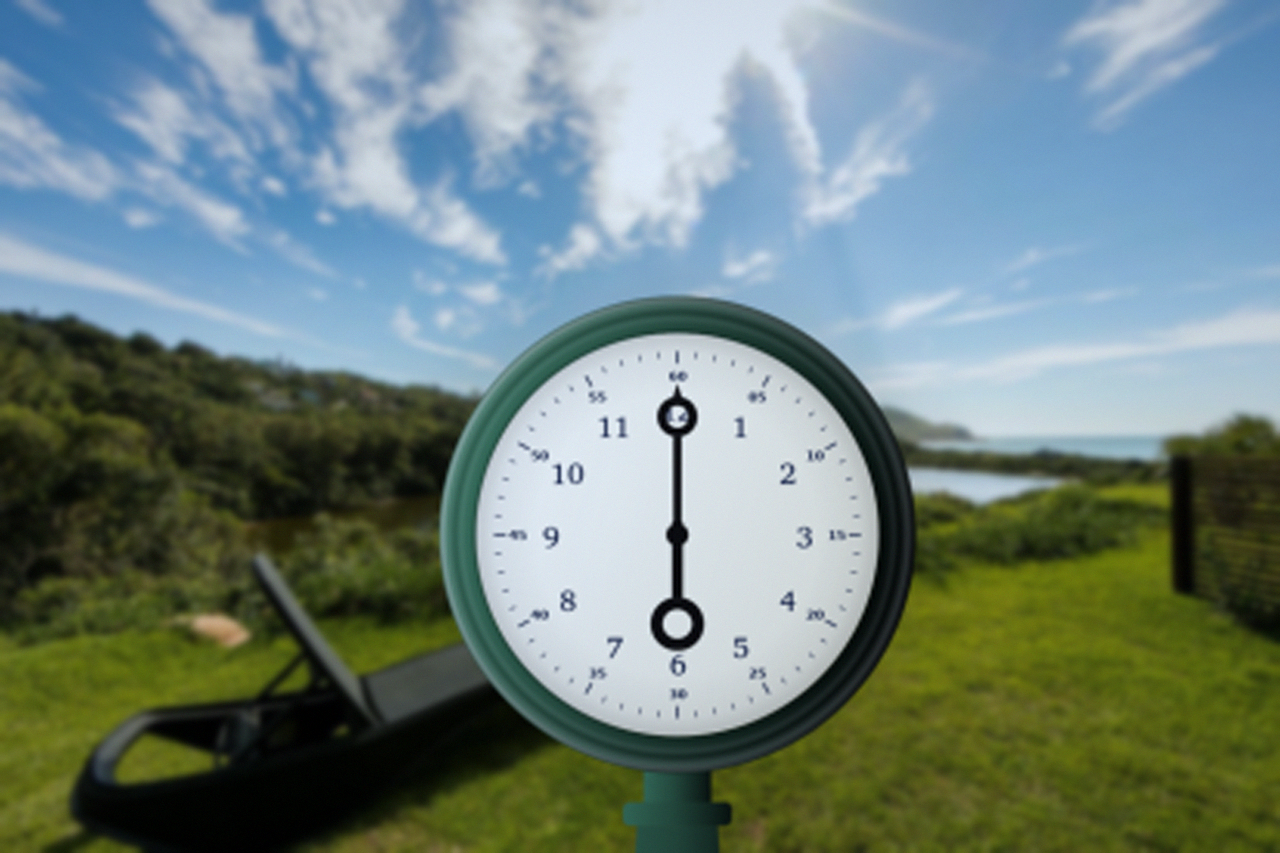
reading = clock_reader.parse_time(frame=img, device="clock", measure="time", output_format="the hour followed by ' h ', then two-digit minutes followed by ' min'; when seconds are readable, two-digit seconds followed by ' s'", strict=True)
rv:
6 h 00 min
